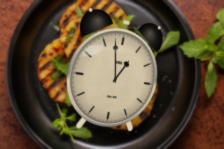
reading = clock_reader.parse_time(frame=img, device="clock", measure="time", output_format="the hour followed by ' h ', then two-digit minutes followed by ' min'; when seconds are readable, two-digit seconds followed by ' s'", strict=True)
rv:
12 h 58 min
